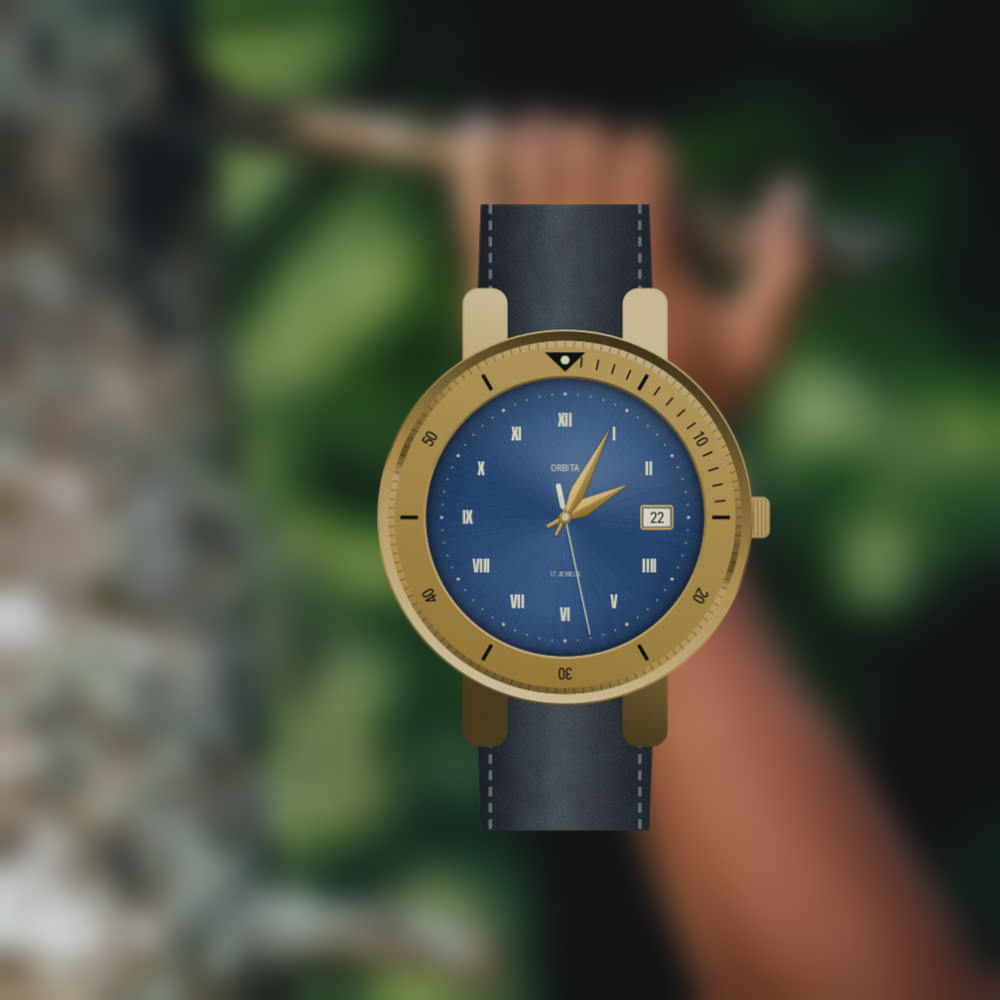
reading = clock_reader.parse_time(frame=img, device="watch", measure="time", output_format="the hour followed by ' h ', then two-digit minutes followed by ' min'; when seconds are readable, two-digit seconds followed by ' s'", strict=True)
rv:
2 h 04 min 28 s
